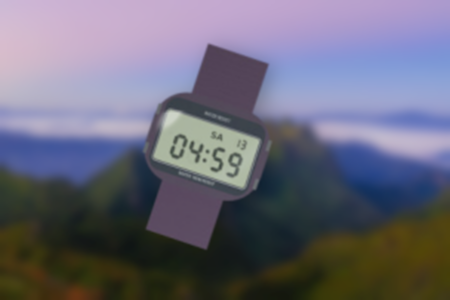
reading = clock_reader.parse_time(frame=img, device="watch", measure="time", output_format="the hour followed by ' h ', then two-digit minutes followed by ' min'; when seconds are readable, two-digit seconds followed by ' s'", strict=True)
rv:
4 h 59 min
